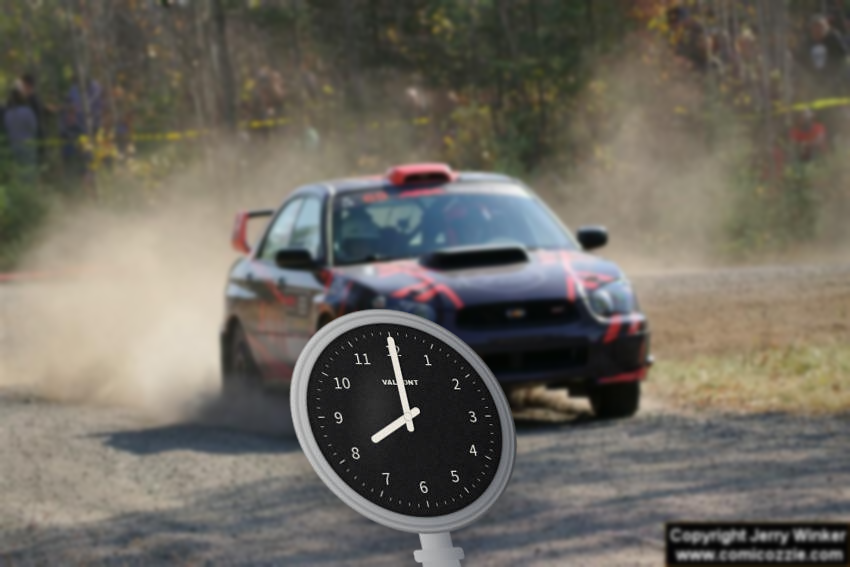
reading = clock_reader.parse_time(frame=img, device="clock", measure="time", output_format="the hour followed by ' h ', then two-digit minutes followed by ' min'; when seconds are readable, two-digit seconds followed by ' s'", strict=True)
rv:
8 h 00 min
